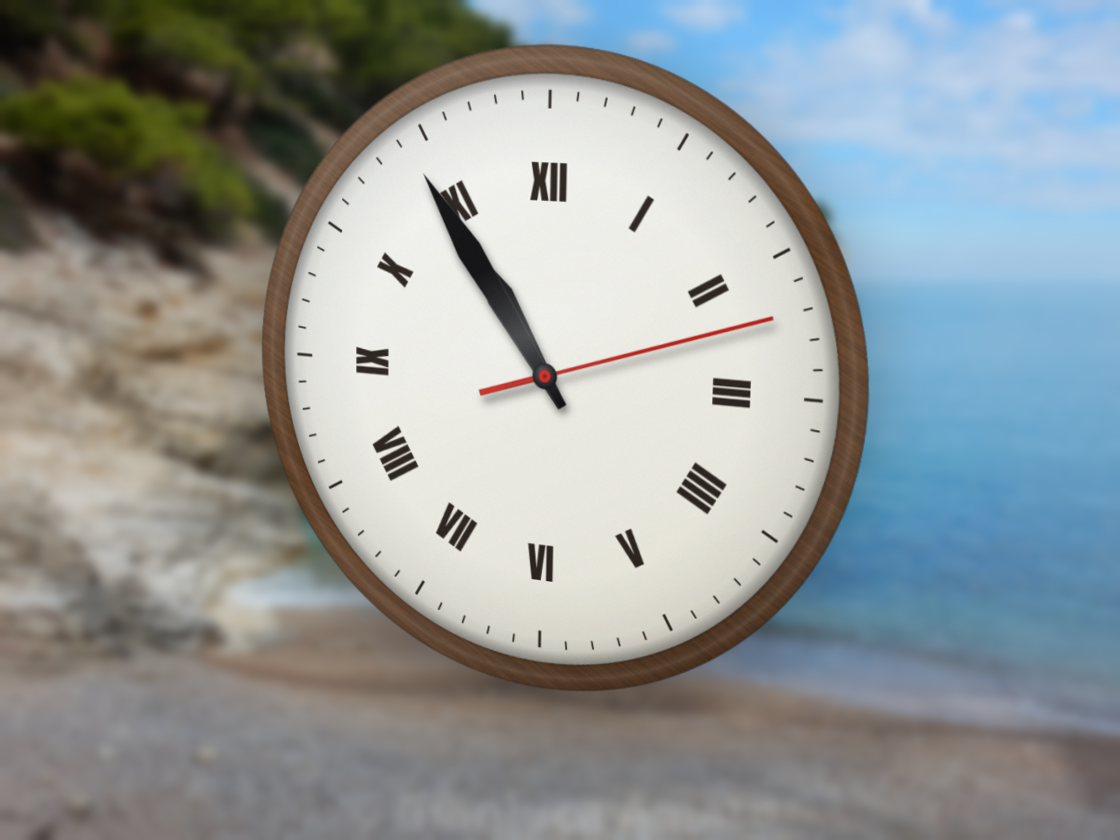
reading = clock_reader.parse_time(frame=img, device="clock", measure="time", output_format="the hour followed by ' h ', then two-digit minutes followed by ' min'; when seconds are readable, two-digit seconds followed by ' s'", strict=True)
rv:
10 h 54 min 12 s
